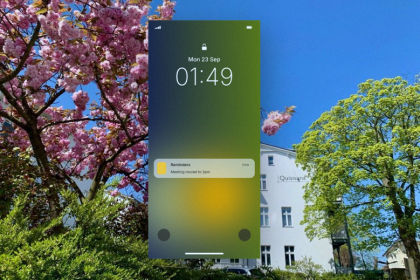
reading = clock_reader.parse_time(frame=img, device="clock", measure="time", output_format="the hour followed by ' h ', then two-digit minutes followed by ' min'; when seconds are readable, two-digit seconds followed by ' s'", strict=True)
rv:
1 h 49 min
